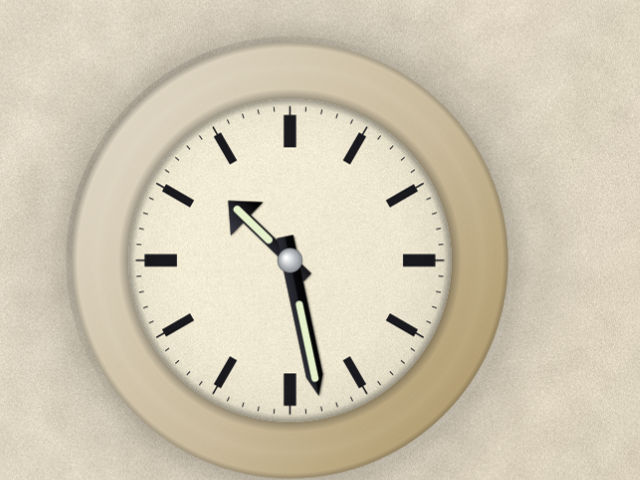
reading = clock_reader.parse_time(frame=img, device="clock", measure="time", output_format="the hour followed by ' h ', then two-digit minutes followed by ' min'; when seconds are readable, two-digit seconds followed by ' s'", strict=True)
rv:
10 h 28 min
